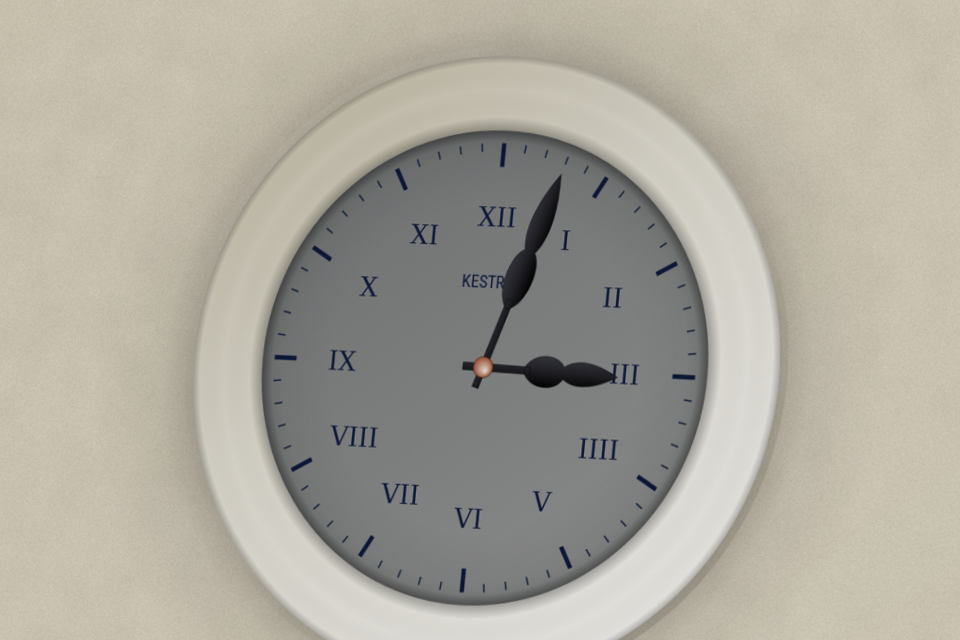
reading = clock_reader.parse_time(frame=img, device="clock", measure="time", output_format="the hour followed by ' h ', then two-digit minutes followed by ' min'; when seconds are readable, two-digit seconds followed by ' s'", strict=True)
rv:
3 h 03 min
